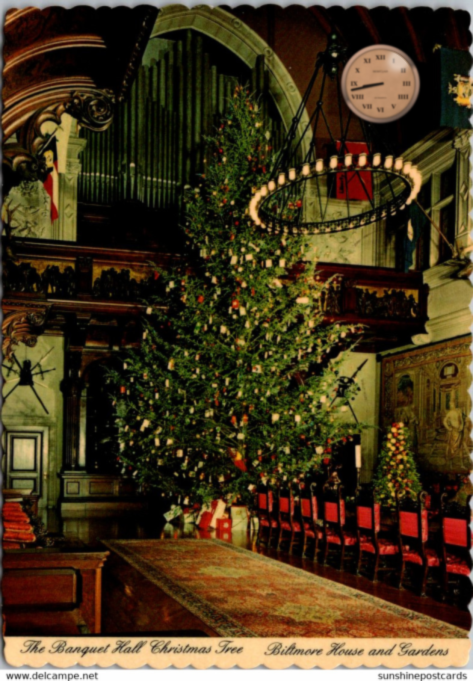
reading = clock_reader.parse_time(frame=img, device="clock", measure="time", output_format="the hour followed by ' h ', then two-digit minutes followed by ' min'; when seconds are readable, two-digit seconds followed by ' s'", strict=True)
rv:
8 h 43 min
